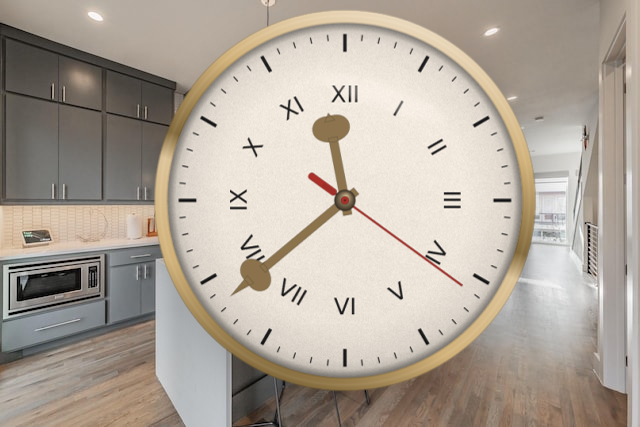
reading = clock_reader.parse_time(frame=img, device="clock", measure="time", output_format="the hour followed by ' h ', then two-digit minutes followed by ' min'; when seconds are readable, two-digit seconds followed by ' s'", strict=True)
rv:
11 h 38 min 21 s
